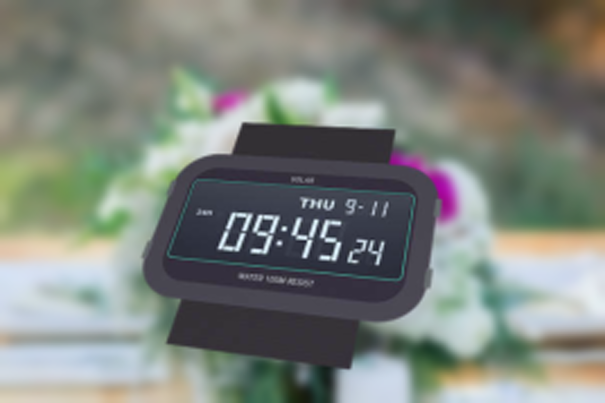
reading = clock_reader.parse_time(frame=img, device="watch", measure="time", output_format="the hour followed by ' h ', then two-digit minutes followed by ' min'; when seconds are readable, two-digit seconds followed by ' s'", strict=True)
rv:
9 h 45 min 24 s
